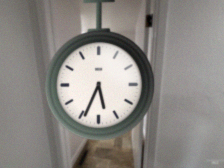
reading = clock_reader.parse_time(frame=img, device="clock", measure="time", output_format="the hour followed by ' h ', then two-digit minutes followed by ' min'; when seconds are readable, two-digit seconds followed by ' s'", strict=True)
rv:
5 h 34 min
